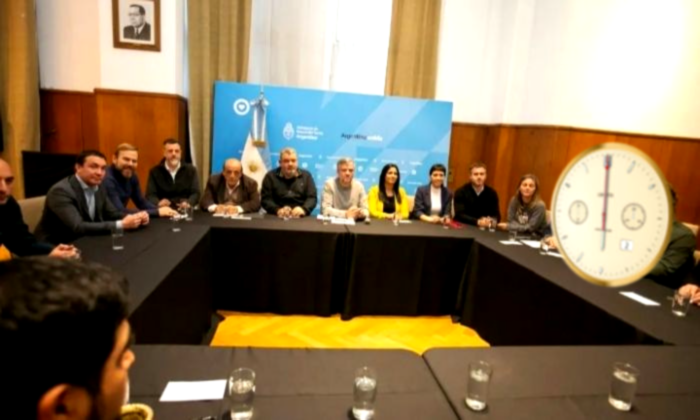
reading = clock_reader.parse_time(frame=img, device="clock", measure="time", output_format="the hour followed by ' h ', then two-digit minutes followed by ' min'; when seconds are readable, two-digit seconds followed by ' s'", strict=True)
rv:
6 h 00 min
